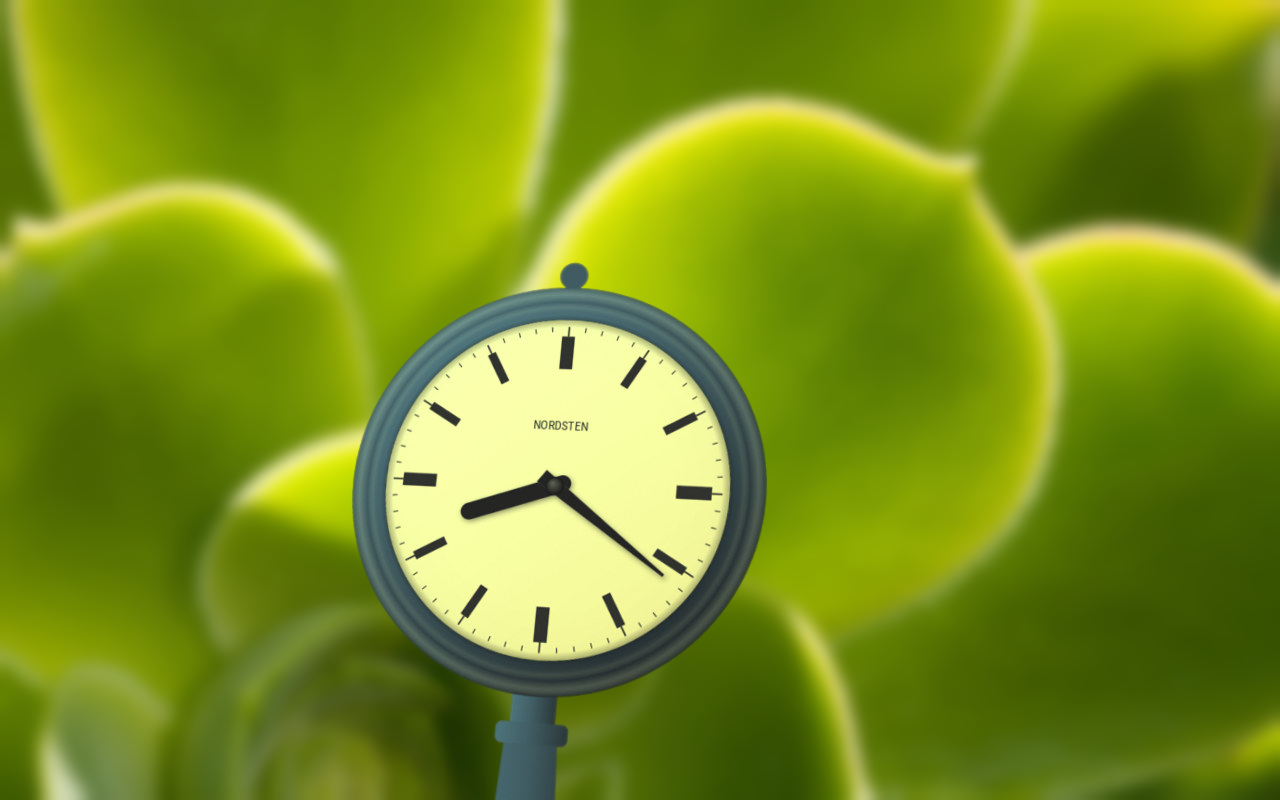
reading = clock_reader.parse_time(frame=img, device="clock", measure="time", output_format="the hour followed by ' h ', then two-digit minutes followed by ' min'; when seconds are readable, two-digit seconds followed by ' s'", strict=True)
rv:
8 h 21 min
